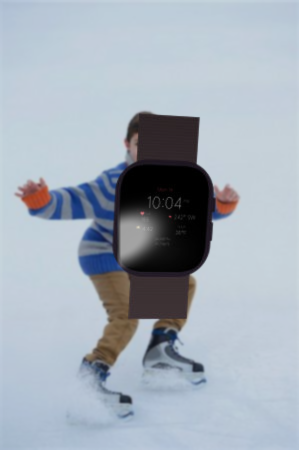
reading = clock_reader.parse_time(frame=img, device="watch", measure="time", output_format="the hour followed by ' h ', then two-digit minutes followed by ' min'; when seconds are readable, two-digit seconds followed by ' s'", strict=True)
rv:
10 h 04 min
